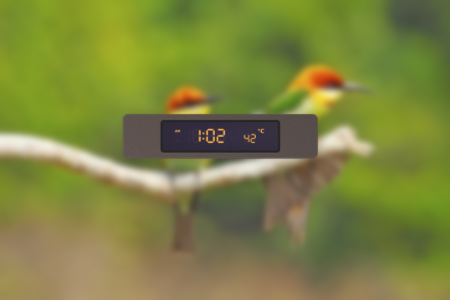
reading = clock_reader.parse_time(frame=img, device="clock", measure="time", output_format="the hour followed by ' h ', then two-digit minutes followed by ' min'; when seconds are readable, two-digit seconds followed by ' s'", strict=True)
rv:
1 h 02 min
